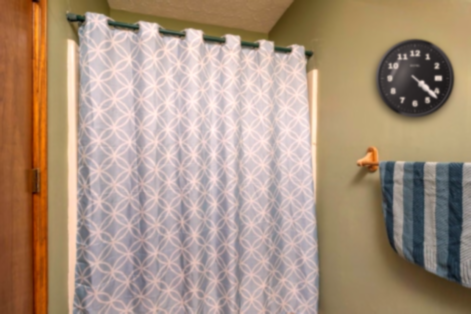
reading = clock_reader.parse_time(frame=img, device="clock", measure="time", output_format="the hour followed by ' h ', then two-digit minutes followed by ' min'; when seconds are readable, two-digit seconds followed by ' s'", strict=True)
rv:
4 h 22 min
